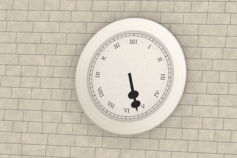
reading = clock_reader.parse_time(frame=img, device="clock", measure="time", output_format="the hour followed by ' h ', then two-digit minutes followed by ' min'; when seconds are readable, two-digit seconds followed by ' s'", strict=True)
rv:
5 h 27 min
